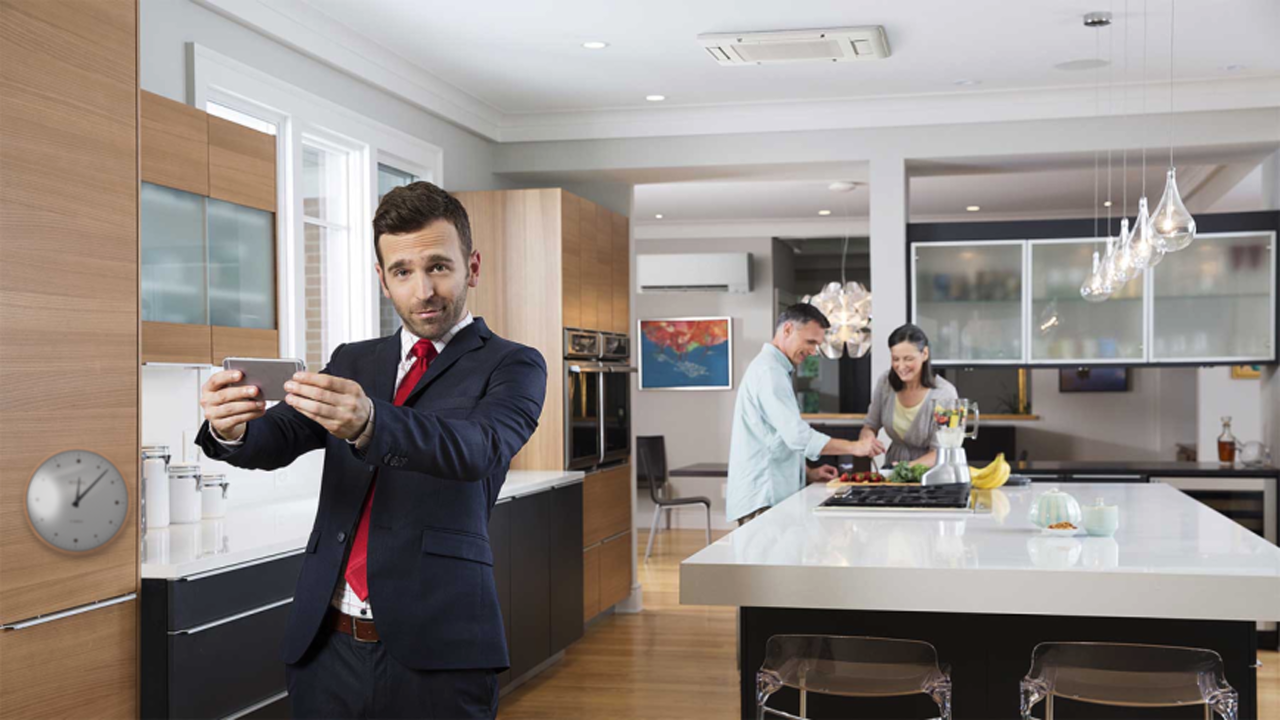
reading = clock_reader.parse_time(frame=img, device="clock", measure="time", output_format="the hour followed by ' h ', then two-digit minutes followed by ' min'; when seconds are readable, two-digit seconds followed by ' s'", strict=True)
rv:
12 h 07 min
